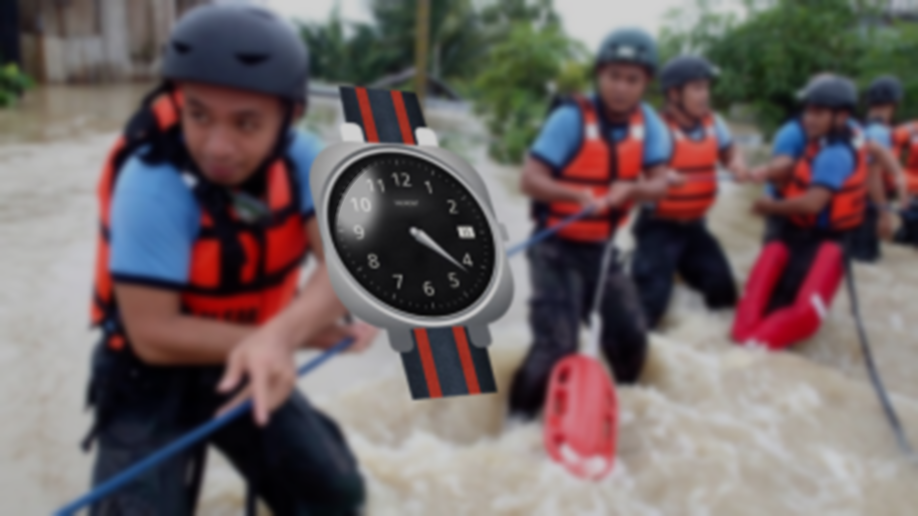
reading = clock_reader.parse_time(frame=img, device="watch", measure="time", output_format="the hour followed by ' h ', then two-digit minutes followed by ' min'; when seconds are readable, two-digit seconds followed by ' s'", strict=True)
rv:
4 h 22 min
